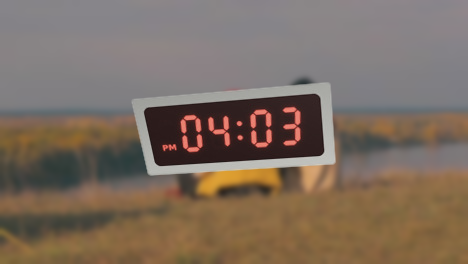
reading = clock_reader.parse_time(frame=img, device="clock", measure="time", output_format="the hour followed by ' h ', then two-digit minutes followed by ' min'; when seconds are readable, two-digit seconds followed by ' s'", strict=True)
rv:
4 h 03 min
